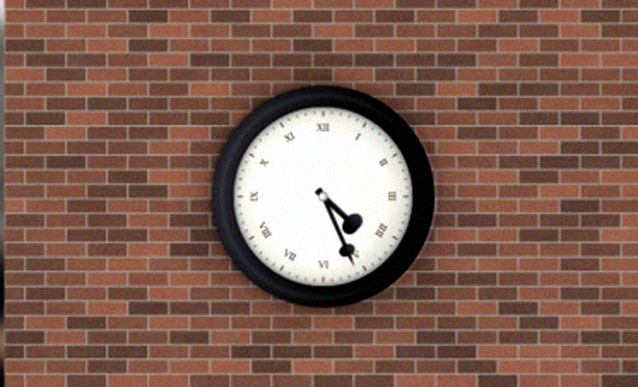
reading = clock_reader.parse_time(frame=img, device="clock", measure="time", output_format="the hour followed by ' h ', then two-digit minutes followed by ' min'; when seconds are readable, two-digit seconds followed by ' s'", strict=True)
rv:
4 h 26 min
